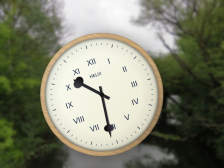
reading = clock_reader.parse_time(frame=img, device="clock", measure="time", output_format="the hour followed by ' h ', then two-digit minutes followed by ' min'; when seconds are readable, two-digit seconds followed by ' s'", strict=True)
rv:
10 h 31 min
